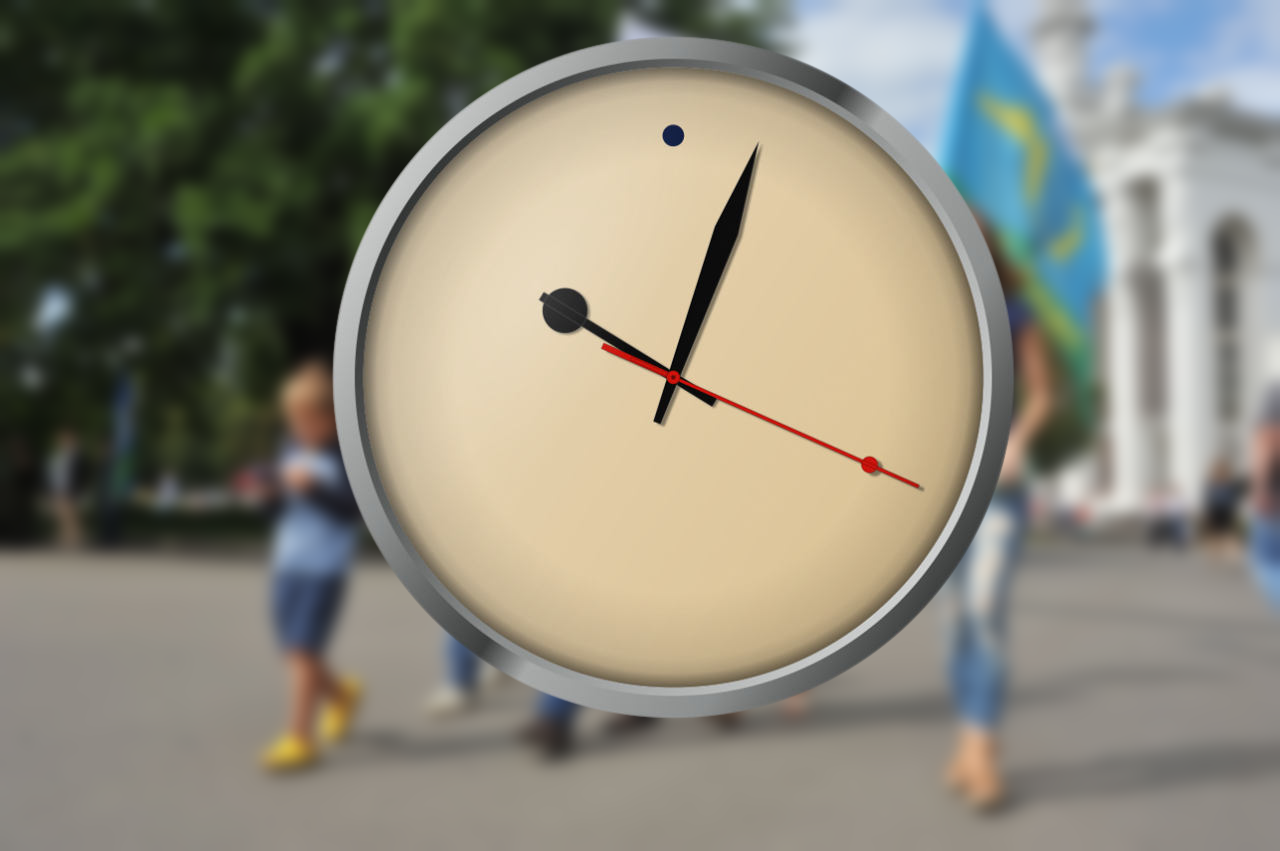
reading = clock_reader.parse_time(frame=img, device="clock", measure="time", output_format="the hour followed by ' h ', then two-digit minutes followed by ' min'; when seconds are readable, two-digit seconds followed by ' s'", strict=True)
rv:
10 h 03 min 19 s
